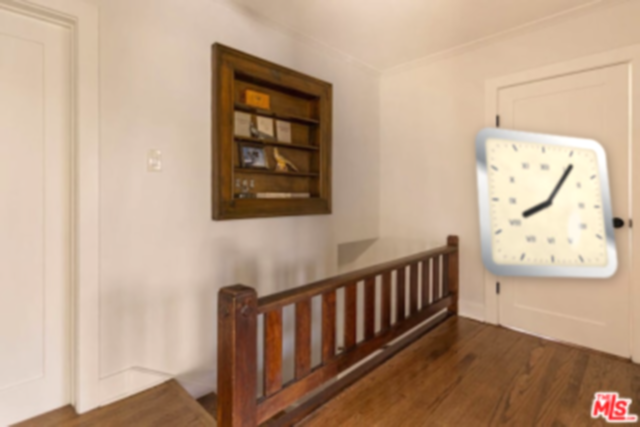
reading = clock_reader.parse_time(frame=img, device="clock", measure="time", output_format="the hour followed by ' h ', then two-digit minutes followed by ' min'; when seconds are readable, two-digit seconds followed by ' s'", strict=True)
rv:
8 h 06 min
